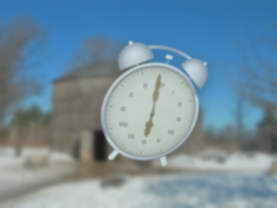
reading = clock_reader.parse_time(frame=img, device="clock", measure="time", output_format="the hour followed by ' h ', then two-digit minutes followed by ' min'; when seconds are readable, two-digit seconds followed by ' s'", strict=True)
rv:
5 h 59 min
